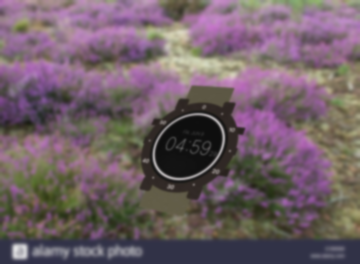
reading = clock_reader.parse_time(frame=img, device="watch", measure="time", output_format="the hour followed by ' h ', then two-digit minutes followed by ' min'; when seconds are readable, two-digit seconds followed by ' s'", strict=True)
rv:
4 h 59 min
